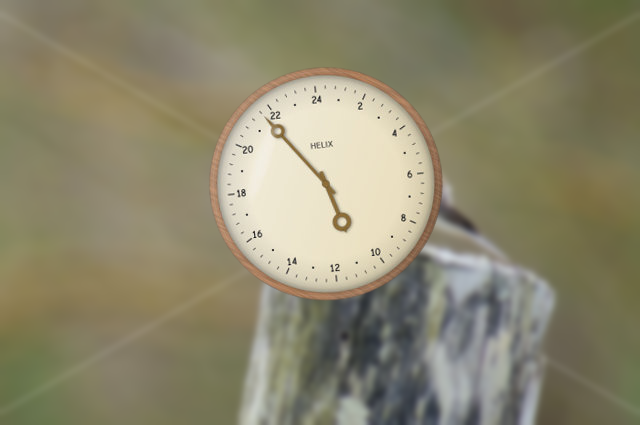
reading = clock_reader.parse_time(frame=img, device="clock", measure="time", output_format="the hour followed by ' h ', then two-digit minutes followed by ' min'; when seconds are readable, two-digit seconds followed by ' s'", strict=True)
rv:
10 h 54 min
